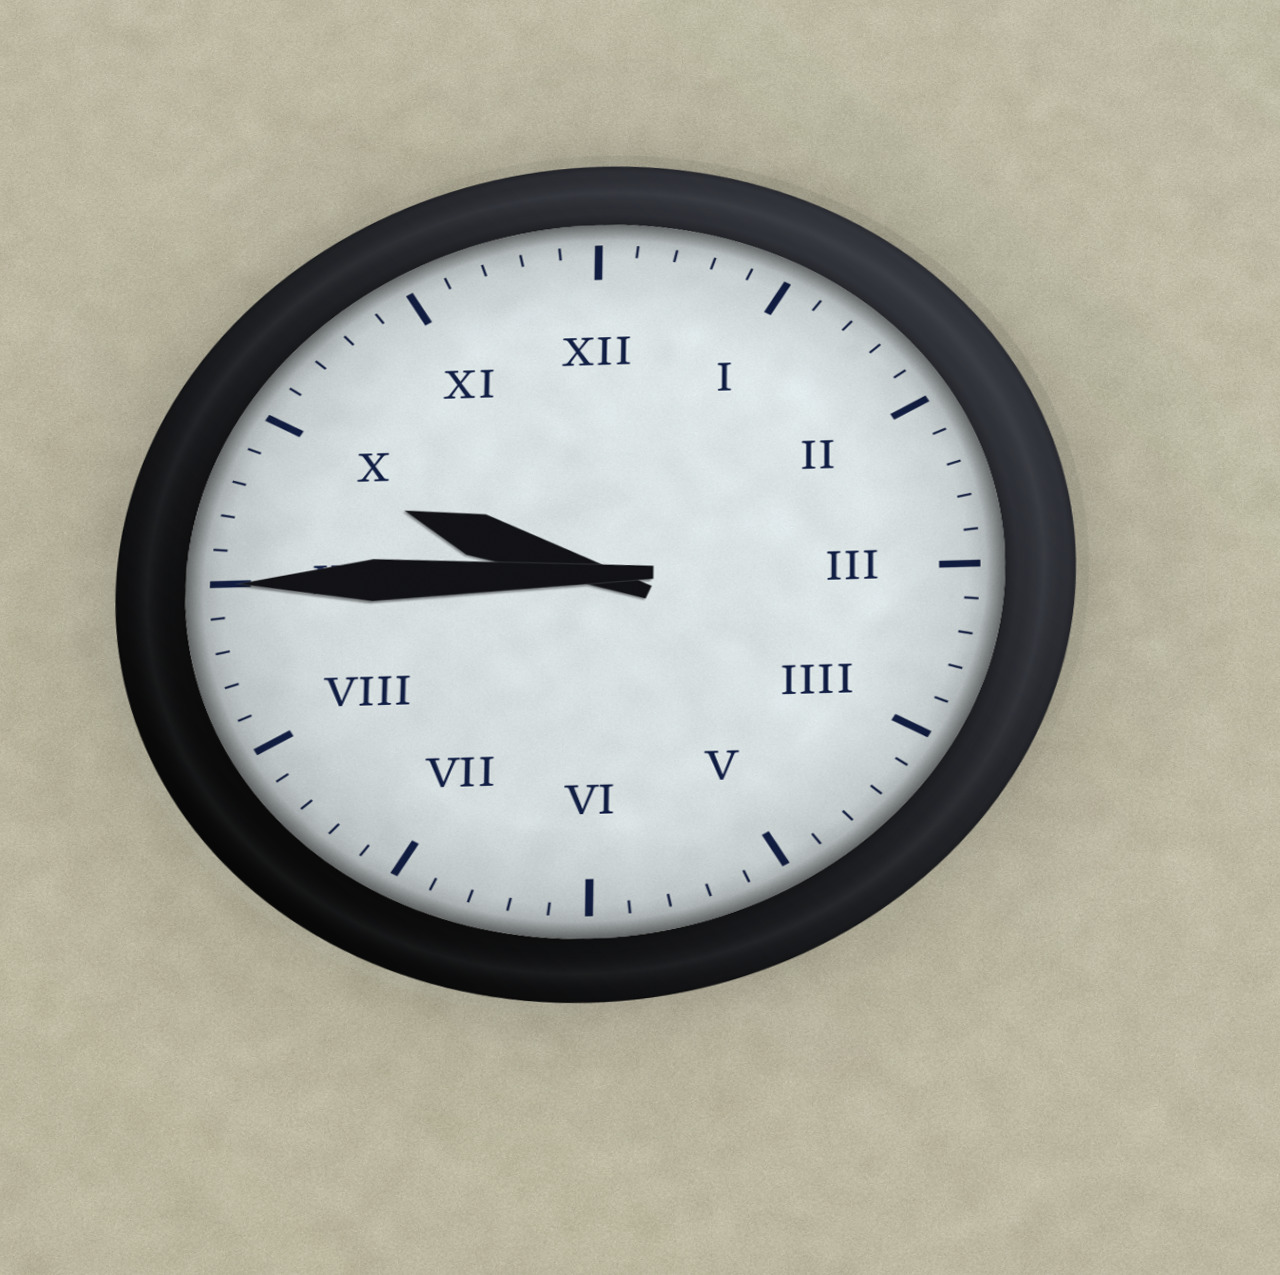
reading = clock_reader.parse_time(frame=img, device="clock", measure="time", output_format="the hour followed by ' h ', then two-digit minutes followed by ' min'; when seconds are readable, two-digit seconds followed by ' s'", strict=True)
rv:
9 h 45 min
